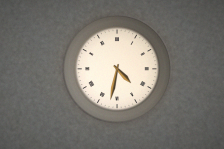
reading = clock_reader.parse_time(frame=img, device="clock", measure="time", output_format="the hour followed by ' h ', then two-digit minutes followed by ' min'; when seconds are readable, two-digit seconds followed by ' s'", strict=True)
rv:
4 h 32 min
